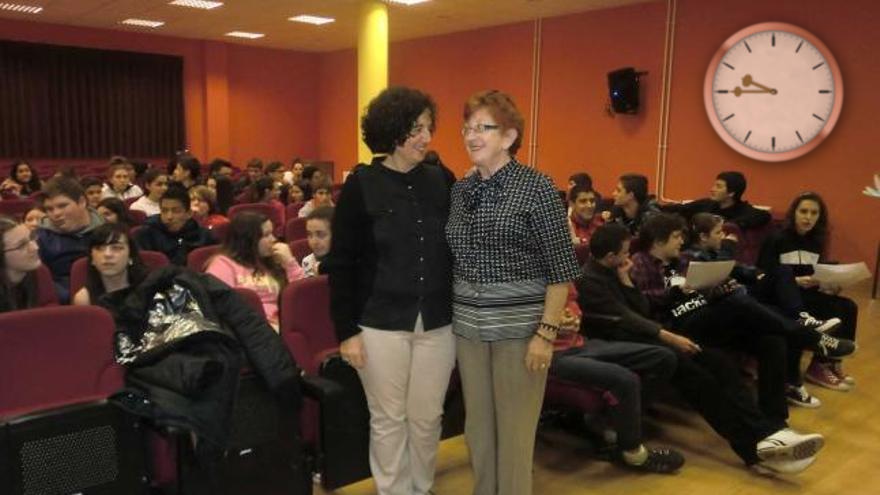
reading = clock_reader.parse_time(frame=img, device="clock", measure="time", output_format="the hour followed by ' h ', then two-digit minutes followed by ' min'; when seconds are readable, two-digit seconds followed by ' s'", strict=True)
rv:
9 h 45 min
